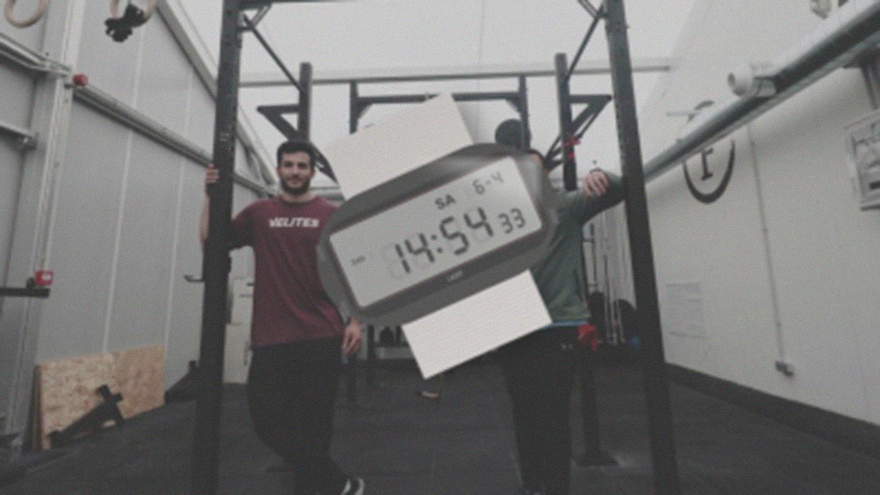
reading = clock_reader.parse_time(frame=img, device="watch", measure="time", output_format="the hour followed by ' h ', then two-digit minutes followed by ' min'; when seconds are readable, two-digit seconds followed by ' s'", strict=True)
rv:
14 h 54 min 33 s
